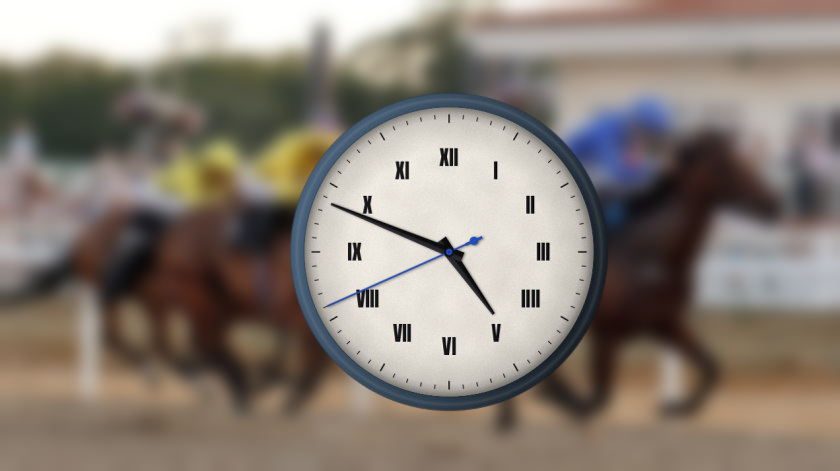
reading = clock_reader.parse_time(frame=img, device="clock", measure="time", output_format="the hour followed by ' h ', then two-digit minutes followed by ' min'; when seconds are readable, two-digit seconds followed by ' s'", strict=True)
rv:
4 h 48 min 41 s
